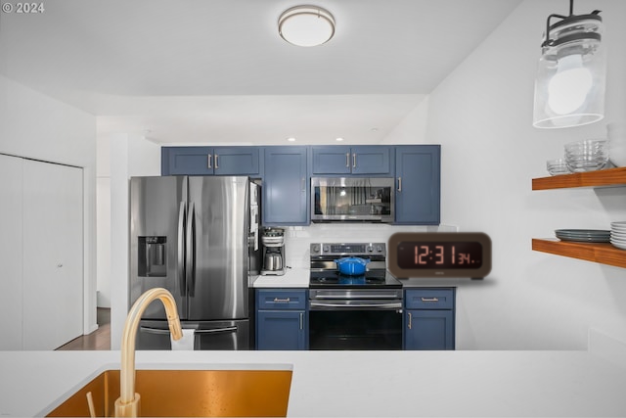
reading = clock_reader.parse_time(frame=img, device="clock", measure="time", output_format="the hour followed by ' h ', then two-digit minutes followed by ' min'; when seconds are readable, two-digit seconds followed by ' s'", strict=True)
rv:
12 h 31 min
